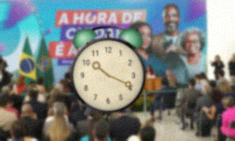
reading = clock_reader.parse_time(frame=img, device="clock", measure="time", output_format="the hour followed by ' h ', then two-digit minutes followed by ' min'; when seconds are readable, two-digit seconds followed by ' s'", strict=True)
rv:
10 h 19 min
